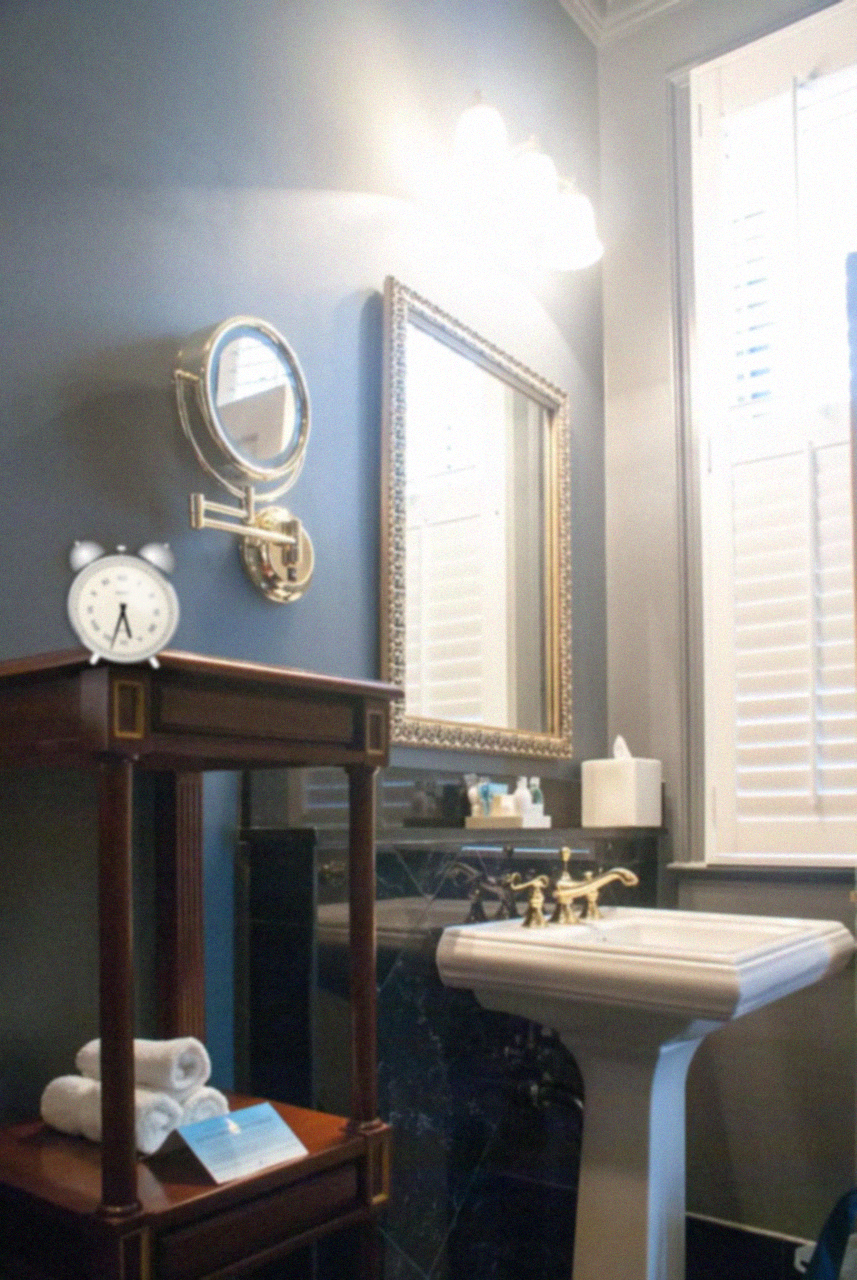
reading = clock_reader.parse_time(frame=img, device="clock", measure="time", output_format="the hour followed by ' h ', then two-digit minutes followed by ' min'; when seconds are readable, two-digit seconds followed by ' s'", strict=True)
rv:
5 h 33 min
